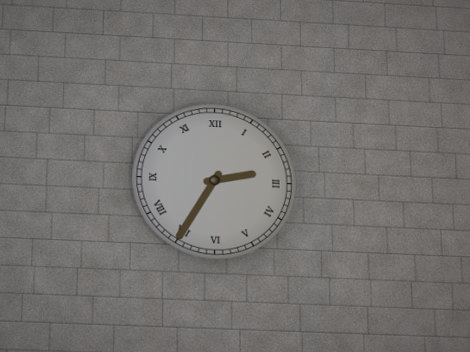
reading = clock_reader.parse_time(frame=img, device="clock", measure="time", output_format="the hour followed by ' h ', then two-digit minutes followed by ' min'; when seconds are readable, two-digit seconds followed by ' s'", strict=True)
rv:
2 h 35 min
